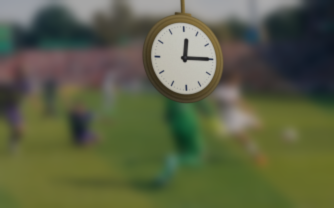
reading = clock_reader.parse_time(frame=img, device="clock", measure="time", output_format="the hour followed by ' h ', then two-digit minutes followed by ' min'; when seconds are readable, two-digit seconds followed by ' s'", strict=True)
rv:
12 h 15 min
